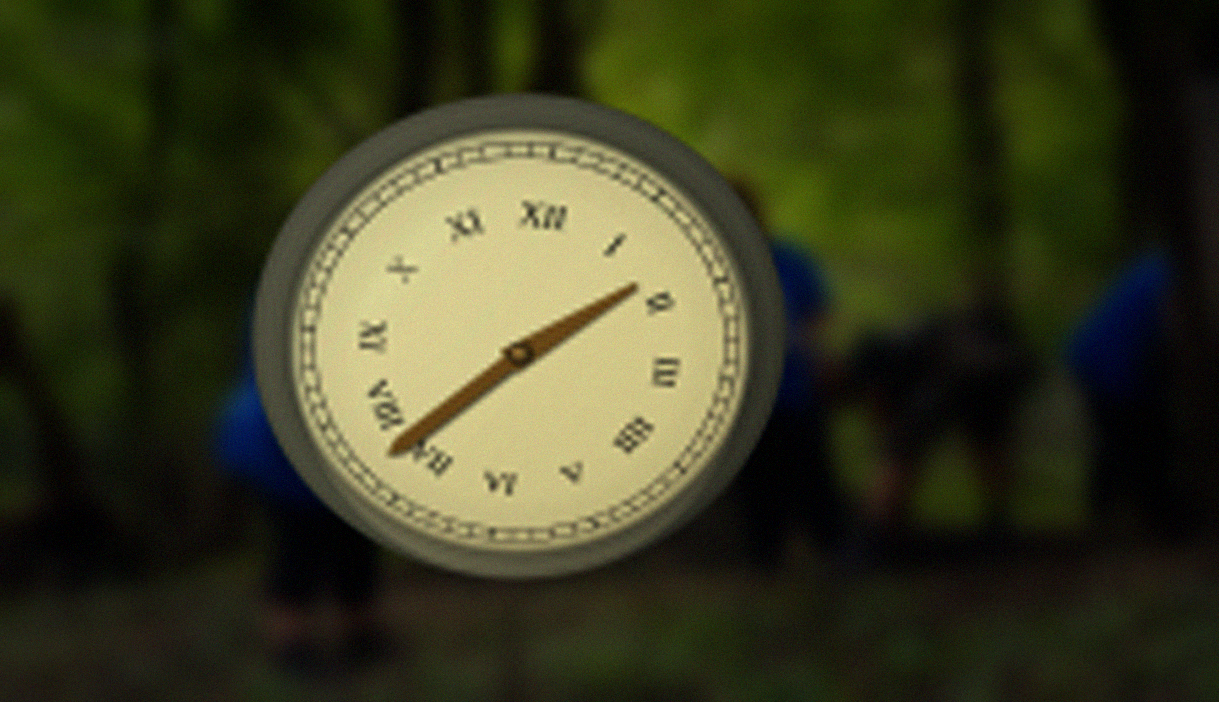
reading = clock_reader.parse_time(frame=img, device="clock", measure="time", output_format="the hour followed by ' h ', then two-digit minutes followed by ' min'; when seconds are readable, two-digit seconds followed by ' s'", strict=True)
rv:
1 h 37 min
